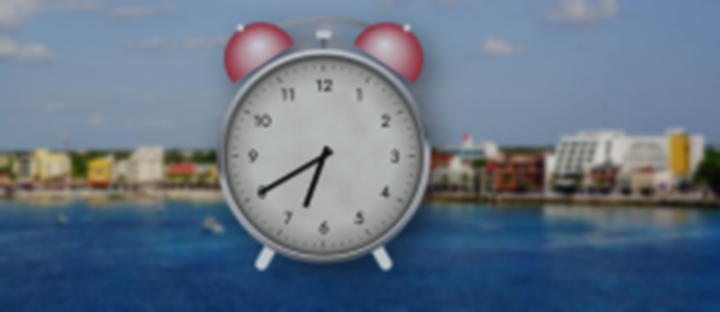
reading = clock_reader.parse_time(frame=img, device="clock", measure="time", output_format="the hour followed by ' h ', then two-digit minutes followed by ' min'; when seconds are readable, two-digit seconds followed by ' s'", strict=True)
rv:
6 h 40 min
